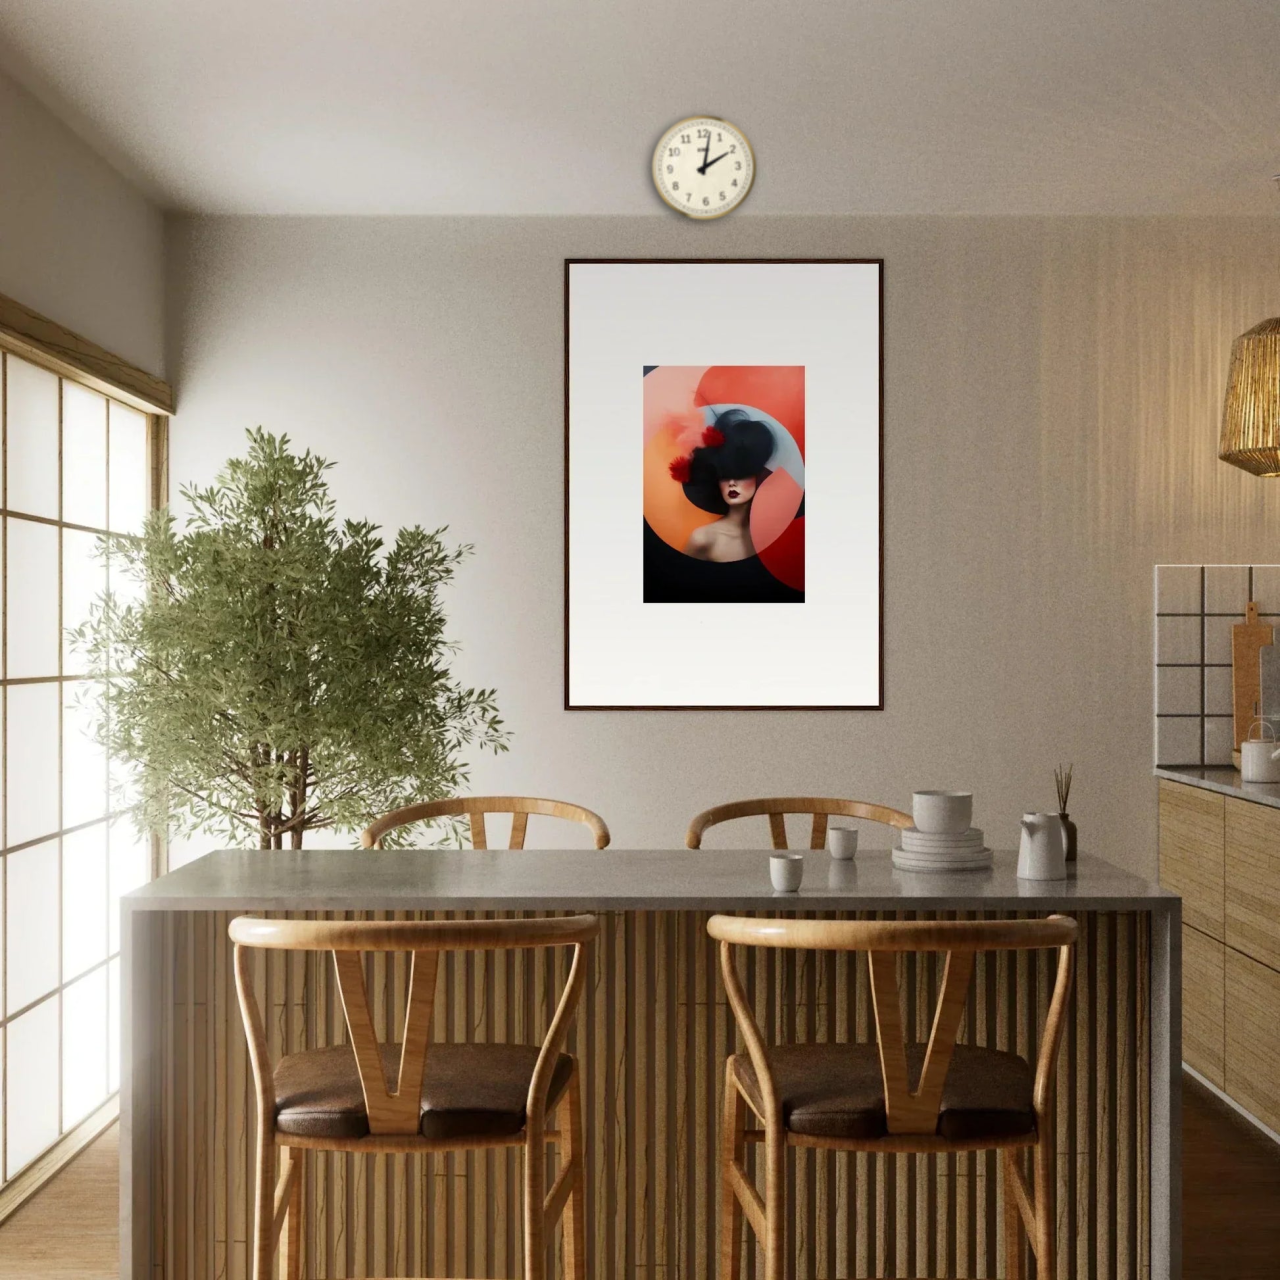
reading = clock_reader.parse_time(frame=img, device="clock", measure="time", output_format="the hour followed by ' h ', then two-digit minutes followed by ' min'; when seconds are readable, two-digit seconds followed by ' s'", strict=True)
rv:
2 h 02 min
